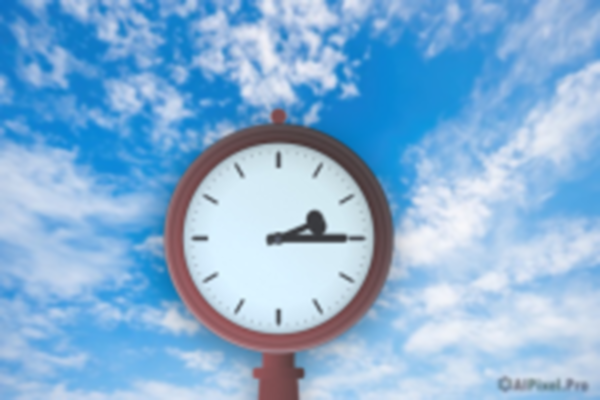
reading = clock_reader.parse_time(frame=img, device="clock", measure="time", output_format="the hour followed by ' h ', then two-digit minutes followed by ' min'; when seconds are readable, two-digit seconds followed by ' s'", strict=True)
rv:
2 h 15 min
